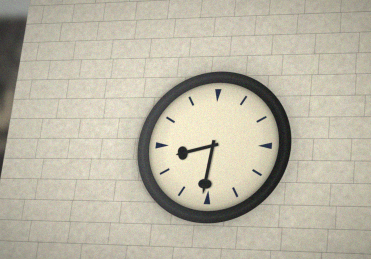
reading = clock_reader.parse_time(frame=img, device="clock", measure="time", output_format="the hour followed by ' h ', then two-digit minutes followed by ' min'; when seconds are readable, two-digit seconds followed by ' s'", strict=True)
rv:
8 h 31 min
